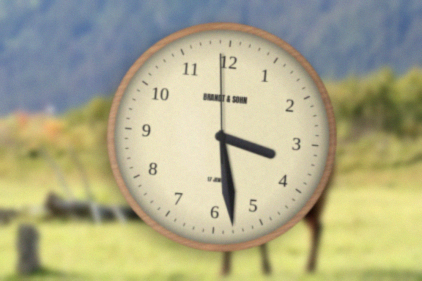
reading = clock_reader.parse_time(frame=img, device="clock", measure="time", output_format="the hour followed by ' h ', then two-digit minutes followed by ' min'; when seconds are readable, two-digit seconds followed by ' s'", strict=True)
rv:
3 h 27 min 59 s
